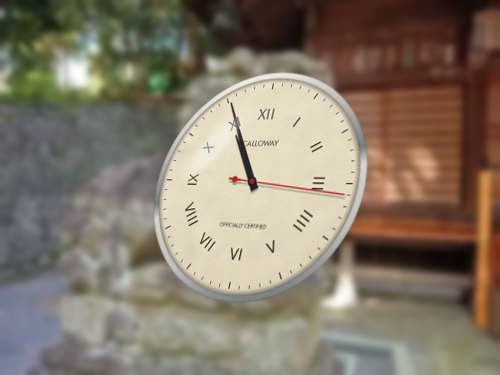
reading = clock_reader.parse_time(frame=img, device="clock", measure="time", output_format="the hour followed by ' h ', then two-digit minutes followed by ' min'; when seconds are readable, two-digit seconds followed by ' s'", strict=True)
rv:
10 h 55 min 16 s
